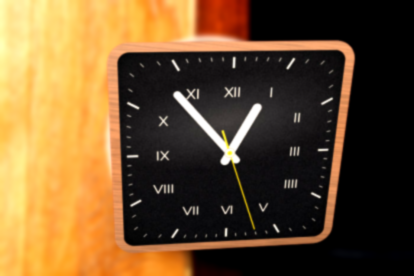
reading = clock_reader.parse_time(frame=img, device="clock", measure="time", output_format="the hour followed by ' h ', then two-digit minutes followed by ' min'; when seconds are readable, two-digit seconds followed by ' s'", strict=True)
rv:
12 h 53 min 27 s
